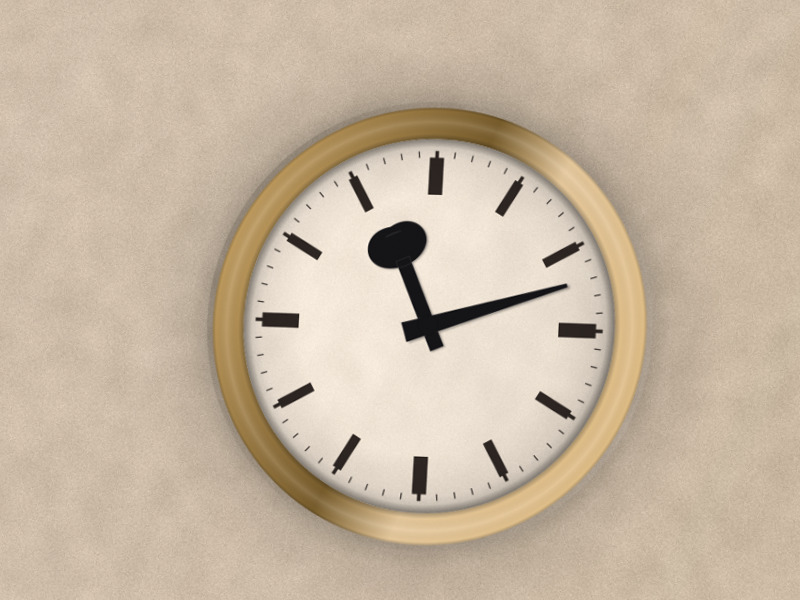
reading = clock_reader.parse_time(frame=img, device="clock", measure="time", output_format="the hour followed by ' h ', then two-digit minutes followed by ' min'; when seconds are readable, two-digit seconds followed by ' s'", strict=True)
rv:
11 h 12 min
